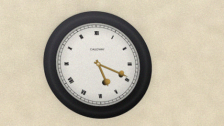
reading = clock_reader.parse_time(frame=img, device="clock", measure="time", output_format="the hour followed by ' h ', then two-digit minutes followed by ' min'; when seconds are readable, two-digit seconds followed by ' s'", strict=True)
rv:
5 h 19 min
